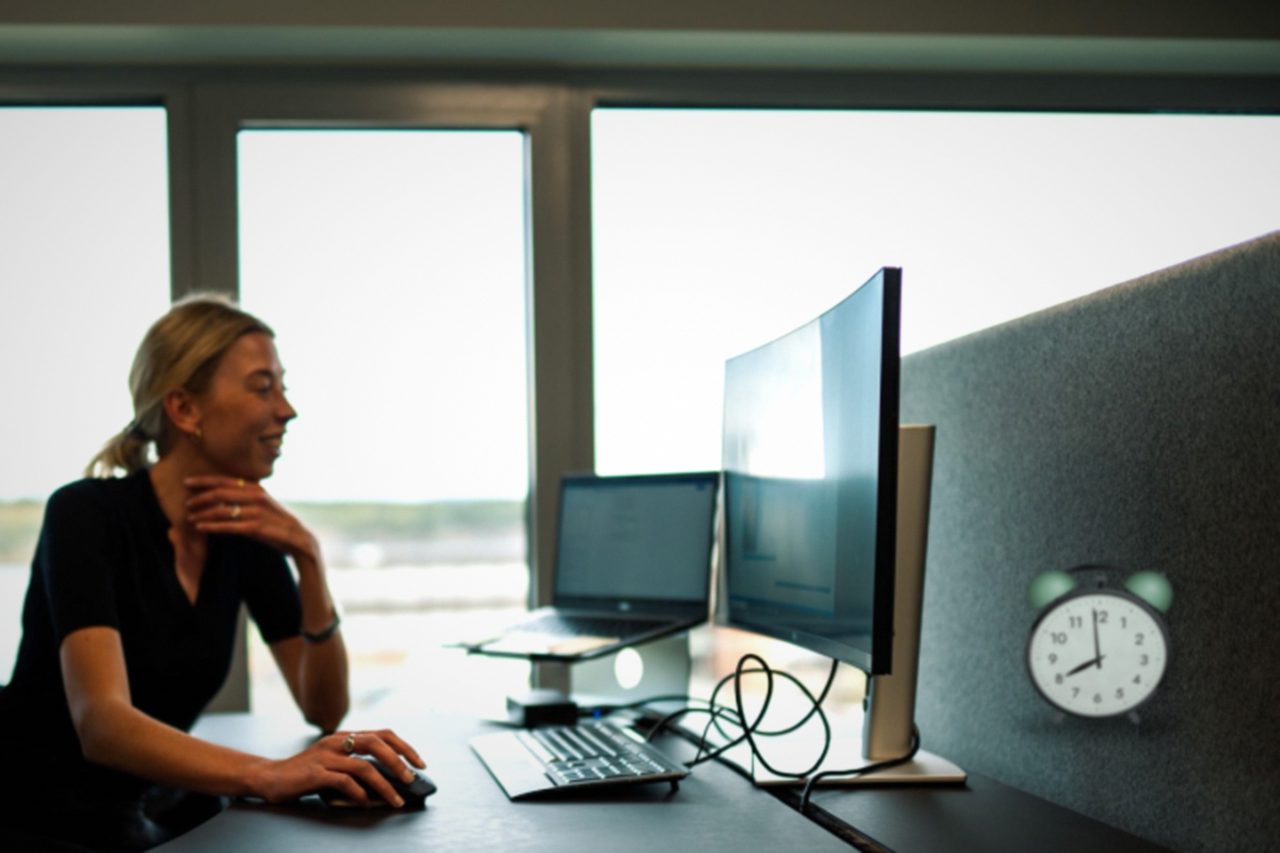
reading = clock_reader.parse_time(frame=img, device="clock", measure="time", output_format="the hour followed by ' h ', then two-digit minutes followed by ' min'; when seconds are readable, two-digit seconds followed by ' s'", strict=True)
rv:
7 h 59 min
